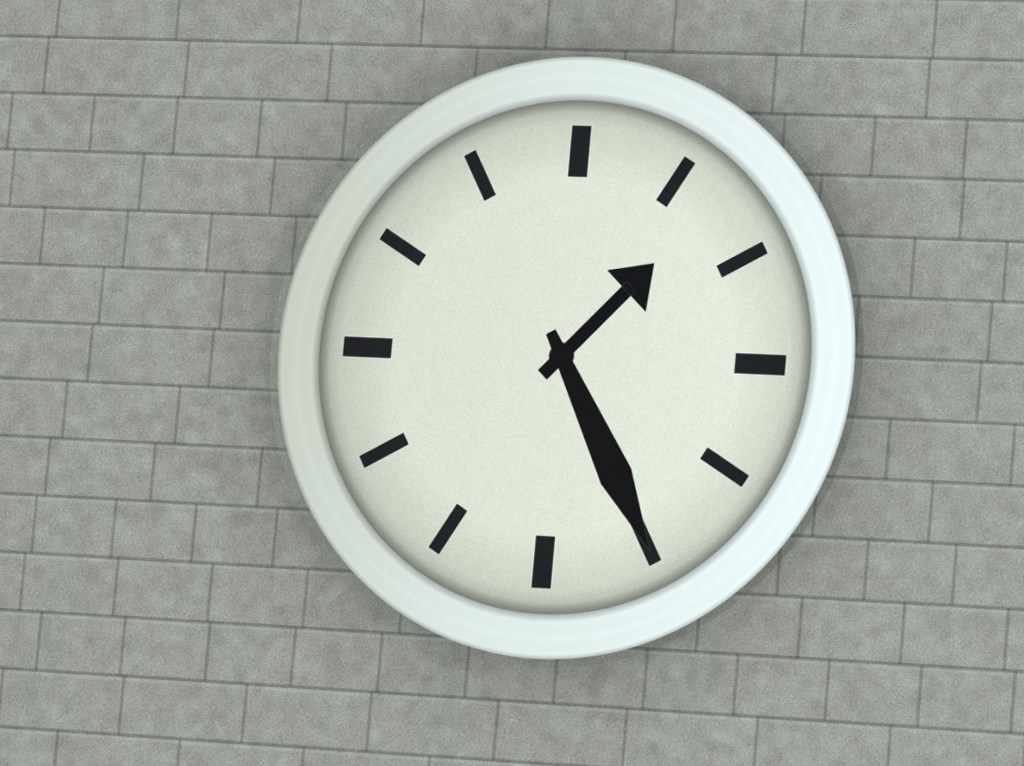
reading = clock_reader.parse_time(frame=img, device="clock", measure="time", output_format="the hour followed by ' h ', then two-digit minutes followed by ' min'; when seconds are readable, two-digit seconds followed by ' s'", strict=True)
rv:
1 h 25 min
